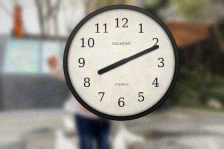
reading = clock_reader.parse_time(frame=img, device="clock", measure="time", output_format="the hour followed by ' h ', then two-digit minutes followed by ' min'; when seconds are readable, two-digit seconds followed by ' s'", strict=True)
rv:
8 h 11 min
